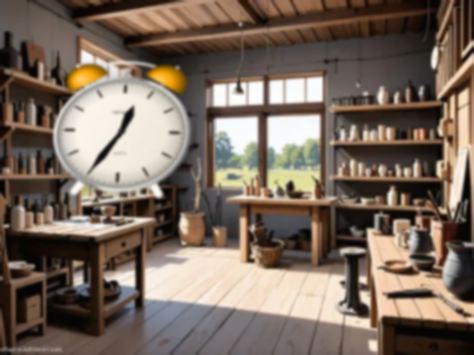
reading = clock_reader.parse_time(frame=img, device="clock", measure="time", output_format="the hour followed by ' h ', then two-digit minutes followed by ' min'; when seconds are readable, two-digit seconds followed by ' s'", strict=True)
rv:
12 h 35 min
